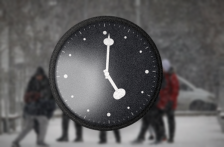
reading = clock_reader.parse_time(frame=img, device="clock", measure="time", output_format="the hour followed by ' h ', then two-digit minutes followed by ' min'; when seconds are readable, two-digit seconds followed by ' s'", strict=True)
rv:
5 h 01 min
